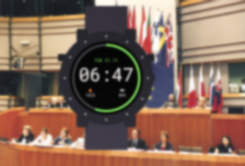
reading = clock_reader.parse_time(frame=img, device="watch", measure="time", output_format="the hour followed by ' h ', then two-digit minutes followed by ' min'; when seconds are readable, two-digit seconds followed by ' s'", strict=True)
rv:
6 h 47 min
